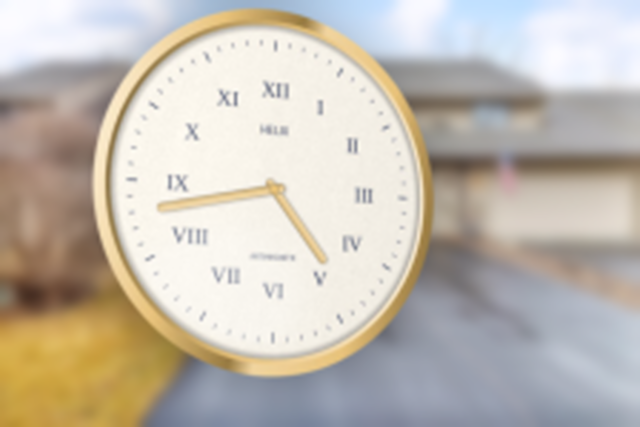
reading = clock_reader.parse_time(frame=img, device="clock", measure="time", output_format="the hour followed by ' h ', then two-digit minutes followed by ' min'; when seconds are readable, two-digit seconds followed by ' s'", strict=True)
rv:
4 h 43 min
